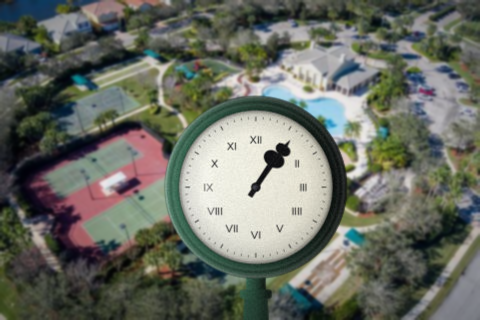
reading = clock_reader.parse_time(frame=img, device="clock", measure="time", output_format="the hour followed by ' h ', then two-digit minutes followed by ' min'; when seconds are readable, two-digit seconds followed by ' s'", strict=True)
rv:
1 h 06 min
